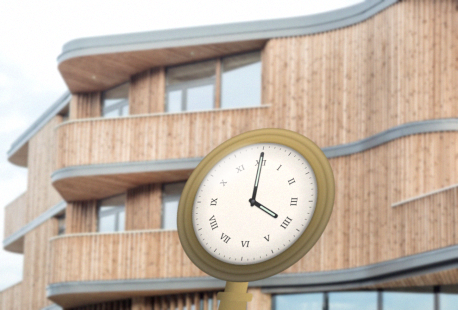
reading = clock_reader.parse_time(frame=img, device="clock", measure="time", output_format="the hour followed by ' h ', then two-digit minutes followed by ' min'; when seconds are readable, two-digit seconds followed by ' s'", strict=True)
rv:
4 h 00 min
